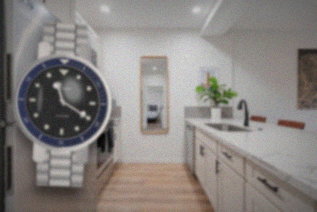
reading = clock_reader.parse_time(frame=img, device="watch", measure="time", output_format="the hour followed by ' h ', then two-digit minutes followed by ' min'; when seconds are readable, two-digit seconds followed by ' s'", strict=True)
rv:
11 h 20 min
